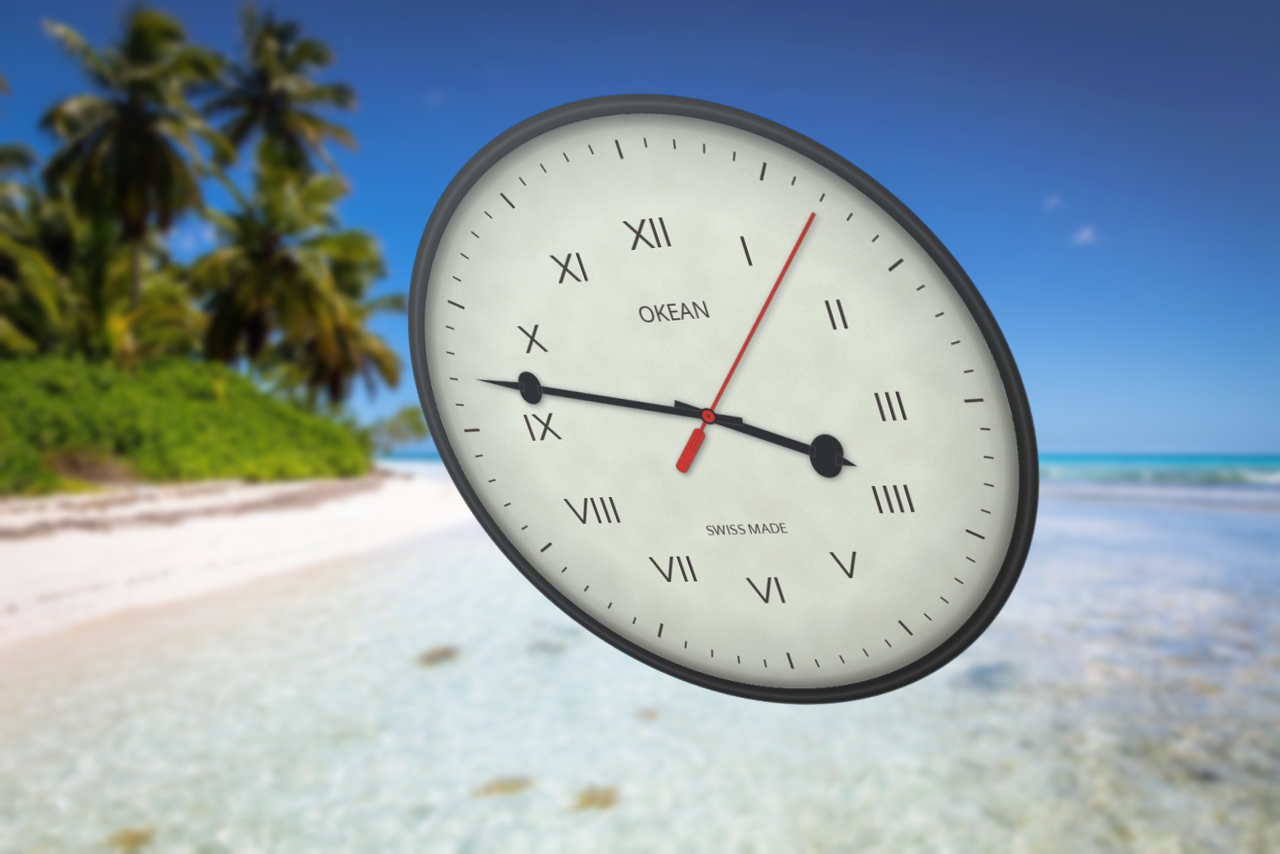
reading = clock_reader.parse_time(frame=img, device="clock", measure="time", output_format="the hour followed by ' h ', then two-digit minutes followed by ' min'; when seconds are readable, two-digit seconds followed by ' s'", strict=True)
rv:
3 h 47 min 07 s
